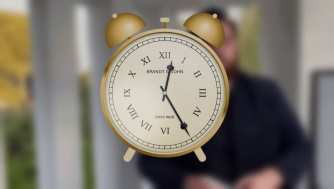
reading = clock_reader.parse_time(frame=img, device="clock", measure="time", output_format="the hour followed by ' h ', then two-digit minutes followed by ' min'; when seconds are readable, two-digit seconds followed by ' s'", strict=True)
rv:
12 h 25 min
